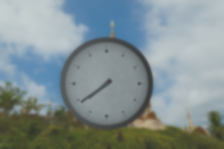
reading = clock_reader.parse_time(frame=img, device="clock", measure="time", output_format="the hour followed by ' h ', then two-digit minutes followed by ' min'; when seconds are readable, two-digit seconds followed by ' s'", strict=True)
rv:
7 h 39 min
